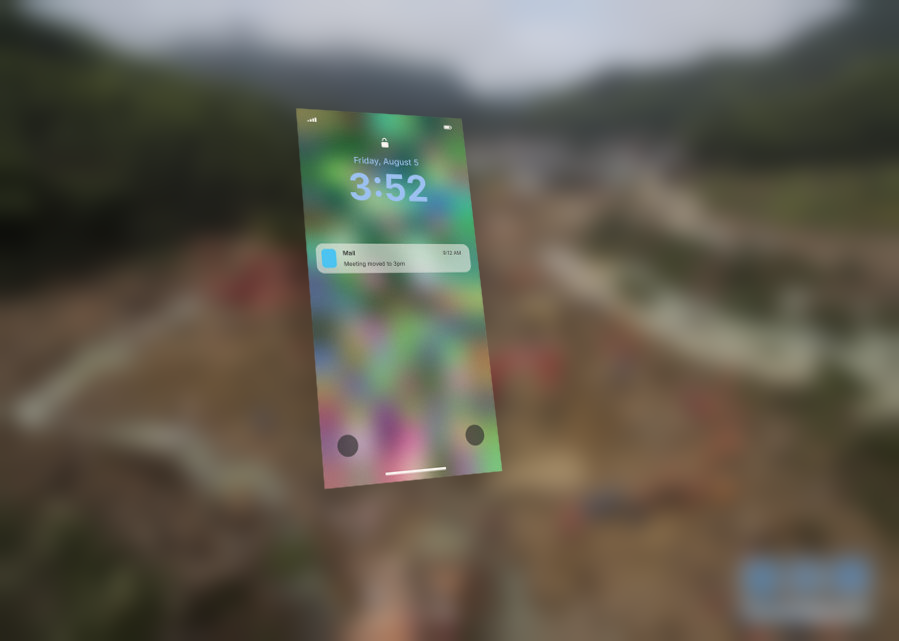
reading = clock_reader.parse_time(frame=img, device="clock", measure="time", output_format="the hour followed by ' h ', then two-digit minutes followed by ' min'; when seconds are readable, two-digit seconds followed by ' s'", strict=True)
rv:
3 h 52 min
